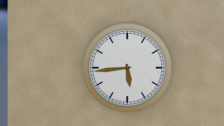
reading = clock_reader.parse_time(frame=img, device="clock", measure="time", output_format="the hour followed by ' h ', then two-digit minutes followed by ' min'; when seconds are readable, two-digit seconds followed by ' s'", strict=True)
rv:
5 h 44 min
